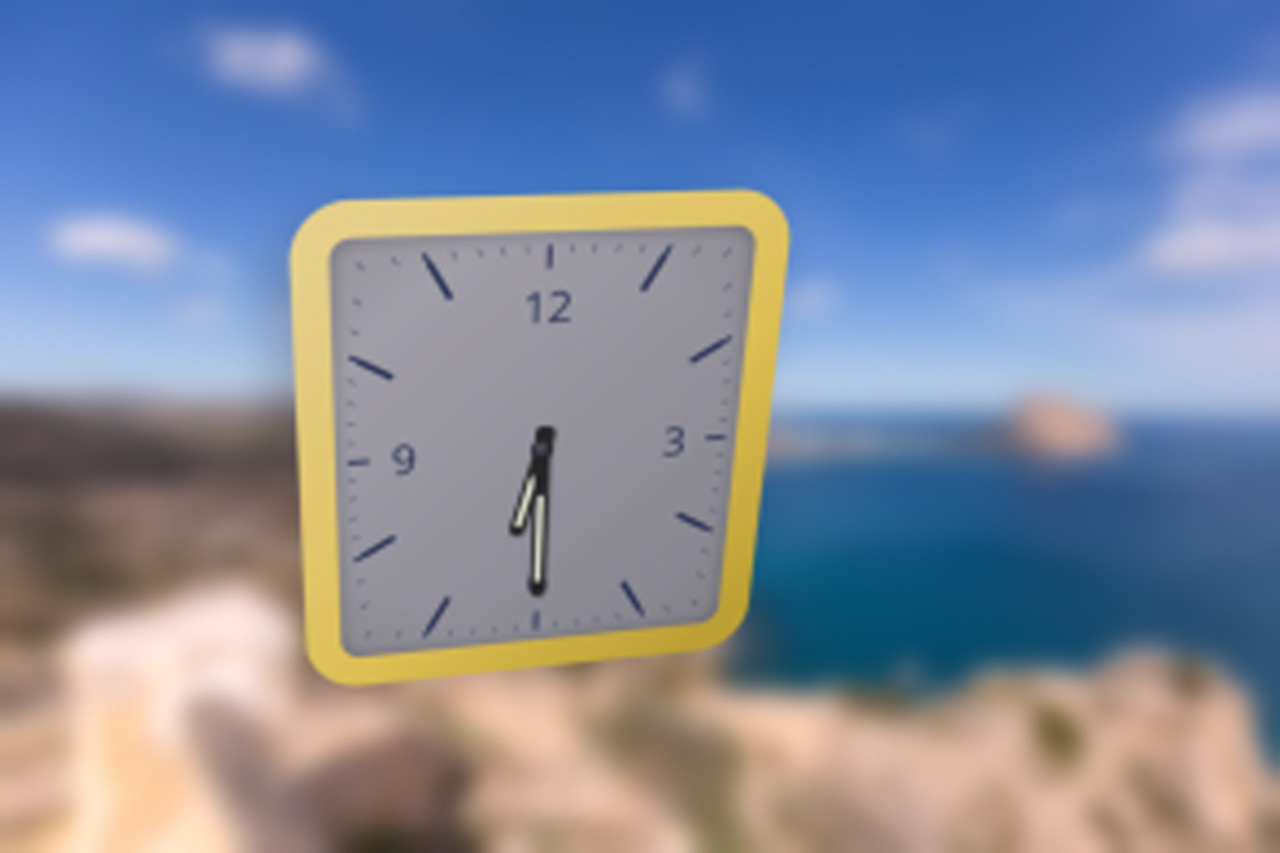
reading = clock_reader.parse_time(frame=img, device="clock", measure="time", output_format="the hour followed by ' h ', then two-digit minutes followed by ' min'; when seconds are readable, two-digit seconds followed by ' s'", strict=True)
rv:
6 h 30 min
